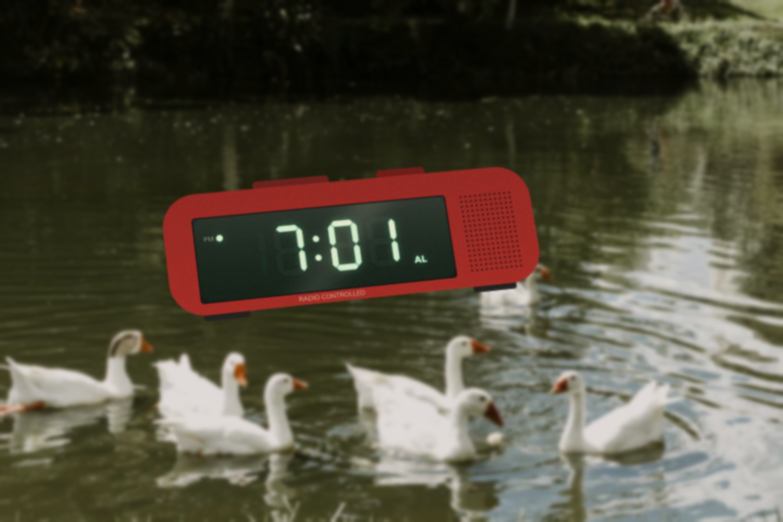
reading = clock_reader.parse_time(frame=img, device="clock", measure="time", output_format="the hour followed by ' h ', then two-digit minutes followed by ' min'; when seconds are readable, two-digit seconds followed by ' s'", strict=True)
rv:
7 h 01 min
